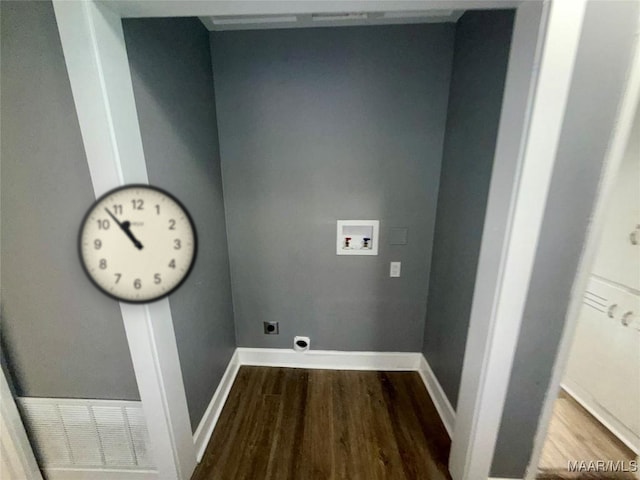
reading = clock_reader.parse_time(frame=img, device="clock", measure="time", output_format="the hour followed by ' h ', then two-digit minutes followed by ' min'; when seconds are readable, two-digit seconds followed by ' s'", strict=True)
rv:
10 h 53 min
